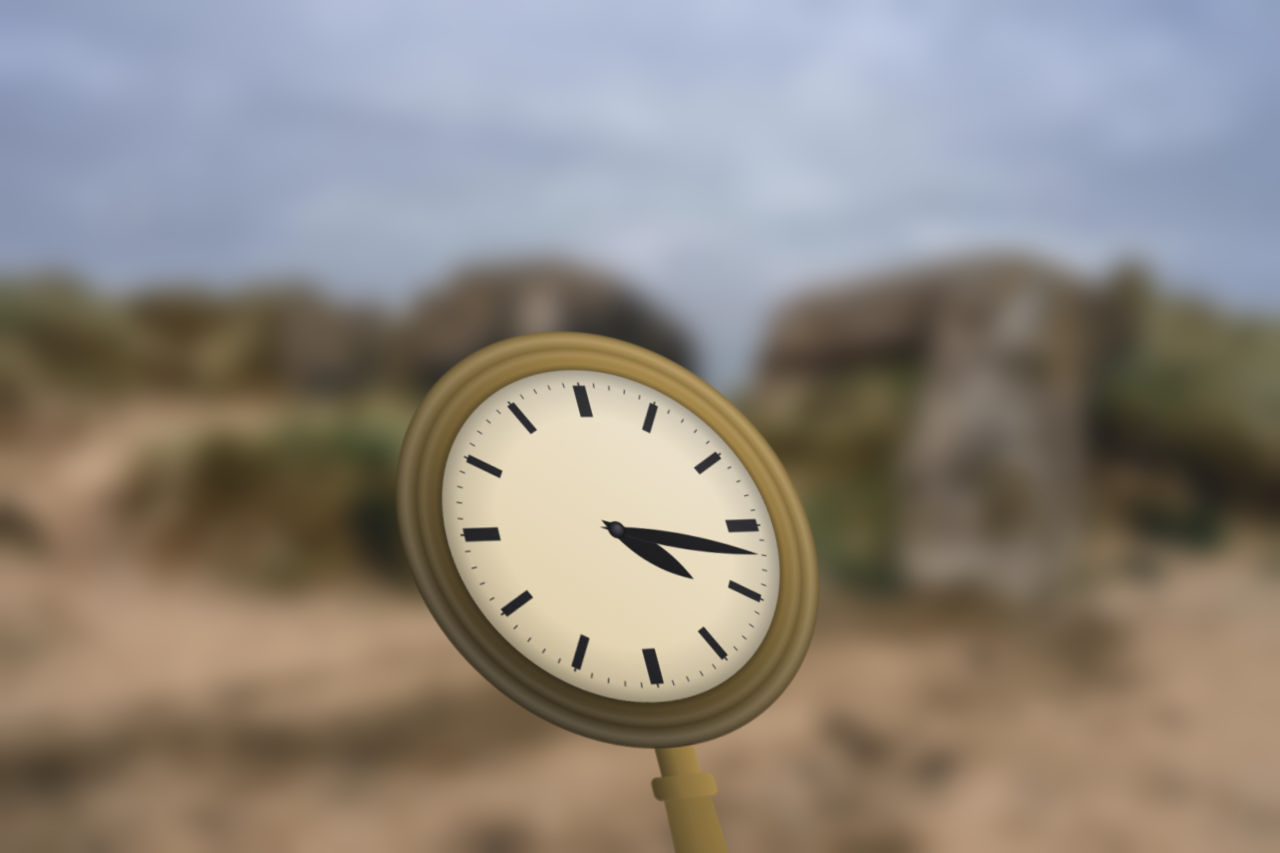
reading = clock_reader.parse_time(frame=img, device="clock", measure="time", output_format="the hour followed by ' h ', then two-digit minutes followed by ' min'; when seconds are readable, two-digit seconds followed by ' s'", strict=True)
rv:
4 h 17 min
